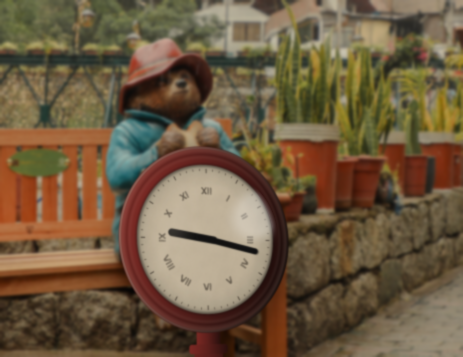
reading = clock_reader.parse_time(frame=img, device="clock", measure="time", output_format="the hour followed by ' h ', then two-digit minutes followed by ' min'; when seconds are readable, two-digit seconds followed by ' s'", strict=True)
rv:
9 h 17 min
